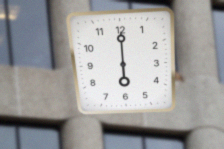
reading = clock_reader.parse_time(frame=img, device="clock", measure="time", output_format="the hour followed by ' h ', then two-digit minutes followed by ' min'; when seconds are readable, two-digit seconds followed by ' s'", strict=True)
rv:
6 h 00 min
